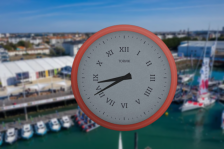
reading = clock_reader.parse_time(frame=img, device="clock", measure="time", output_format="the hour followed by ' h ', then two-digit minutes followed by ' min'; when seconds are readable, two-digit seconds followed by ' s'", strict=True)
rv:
8 h 40 min
